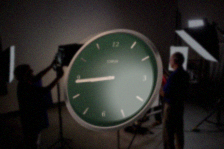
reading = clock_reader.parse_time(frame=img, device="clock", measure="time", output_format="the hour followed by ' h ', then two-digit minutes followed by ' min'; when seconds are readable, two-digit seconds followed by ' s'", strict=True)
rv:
8 h 44 min
